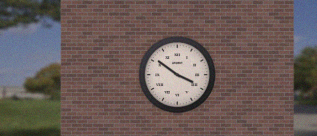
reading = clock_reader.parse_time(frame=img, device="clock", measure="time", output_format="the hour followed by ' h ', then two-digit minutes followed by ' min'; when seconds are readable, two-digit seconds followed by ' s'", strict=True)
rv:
3 h 51 min
